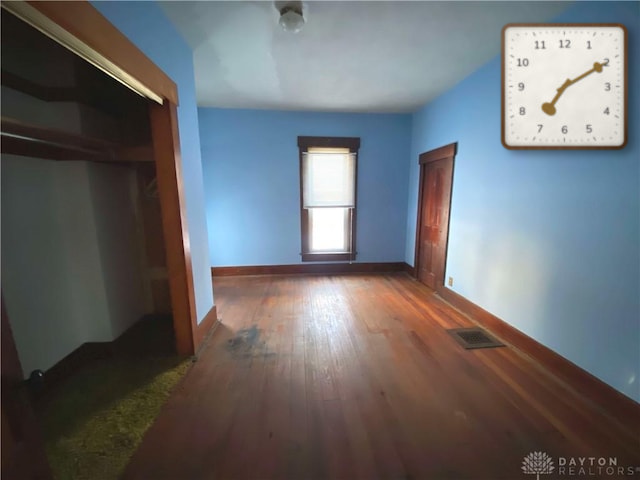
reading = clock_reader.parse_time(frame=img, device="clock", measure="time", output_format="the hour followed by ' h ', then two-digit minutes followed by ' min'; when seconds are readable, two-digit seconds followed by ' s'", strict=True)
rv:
7 h 10 min
